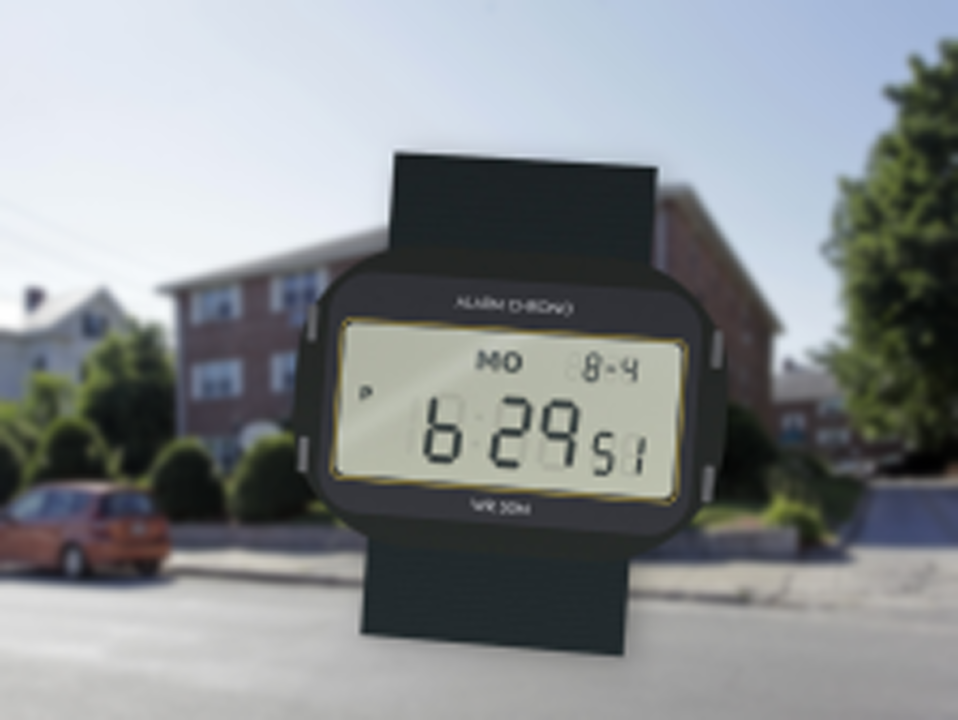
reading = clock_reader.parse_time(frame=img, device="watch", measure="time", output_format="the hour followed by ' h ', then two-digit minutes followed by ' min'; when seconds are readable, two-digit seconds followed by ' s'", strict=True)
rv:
6 h 29 min 51 s
